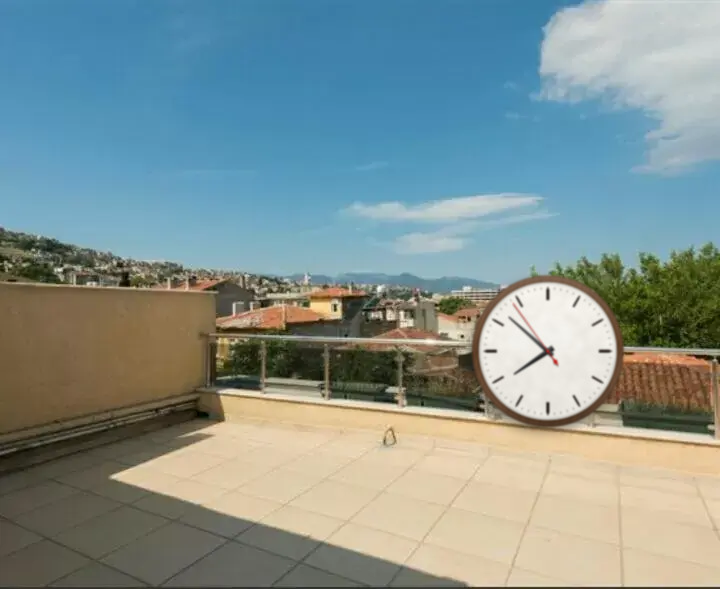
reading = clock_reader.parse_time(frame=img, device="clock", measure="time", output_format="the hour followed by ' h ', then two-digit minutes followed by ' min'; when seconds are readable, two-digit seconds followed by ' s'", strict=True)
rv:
7 h 51 min 54 s
